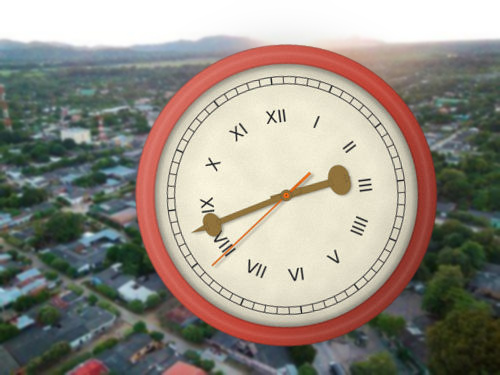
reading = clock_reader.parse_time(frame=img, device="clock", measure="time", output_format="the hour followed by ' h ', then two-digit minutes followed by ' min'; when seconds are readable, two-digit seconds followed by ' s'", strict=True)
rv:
2 h 42 min 39 s
